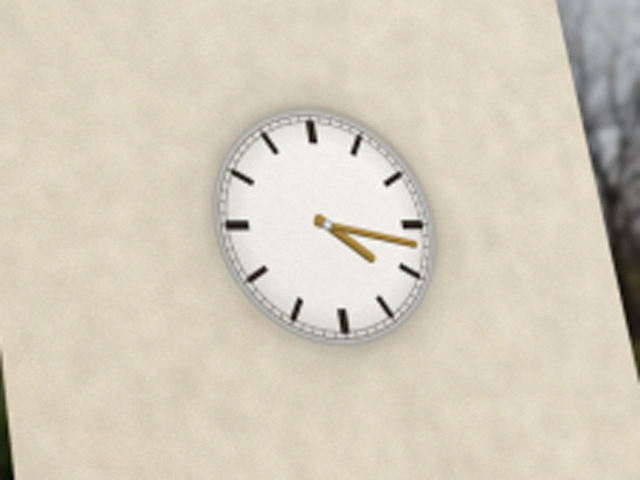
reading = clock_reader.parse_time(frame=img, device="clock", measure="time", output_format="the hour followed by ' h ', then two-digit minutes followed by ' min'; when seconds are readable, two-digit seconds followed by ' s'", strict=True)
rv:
4 h 17 min
